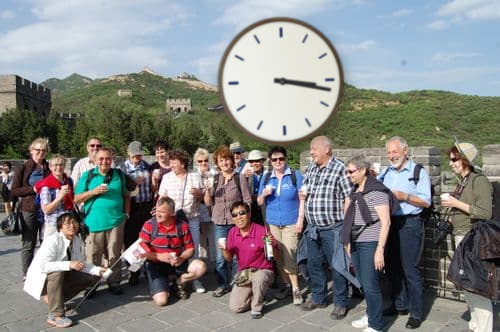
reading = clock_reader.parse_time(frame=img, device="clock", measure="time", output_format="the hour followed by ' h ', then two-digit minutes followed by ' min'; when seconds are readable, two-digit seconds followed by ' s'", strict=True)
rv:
3 h 17 min
